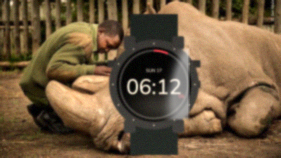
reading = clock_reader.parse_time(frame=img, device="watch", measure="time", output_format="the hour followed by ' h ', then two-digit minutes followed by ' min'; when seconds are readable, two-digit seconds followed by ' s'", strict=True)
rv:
6 h 12 min
